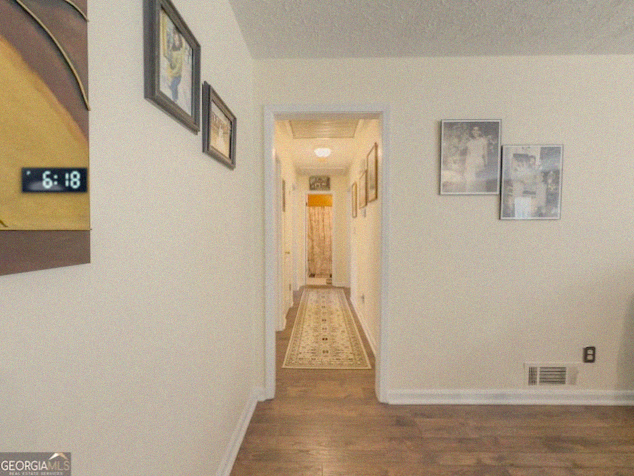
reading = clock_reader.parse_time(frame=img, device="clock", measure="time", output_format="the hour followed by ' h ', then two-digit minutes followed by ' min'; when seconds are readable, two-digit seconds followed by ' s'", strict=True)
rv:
6 h 18 min
